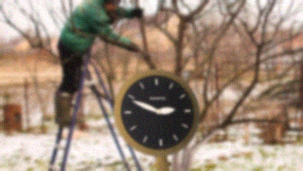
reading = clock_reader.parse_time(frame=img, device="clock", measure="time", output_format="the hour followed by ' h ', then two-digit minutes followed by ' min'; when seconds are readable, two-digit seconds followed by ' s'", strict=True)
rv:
2 h 49 min
